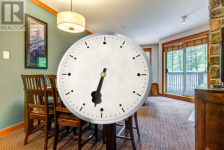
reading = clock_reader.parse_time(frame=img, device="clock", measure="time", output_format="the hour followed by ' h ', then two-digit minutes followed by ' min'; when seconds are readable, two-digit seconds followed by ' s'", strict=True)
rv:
6 h 32 min
